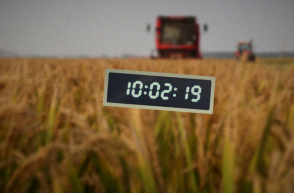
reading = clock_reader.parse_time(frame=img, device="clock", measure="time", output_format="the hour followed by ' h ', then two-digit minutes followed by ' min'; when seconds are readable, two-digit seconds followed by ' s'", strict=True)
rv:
10 h 02 min 19 s
